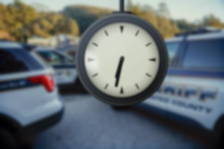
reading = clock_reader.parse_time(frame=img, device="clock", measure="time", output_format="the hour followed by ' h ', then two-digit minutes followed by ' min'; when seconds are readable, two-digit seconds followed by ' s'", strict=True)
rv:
6 h 32 min
